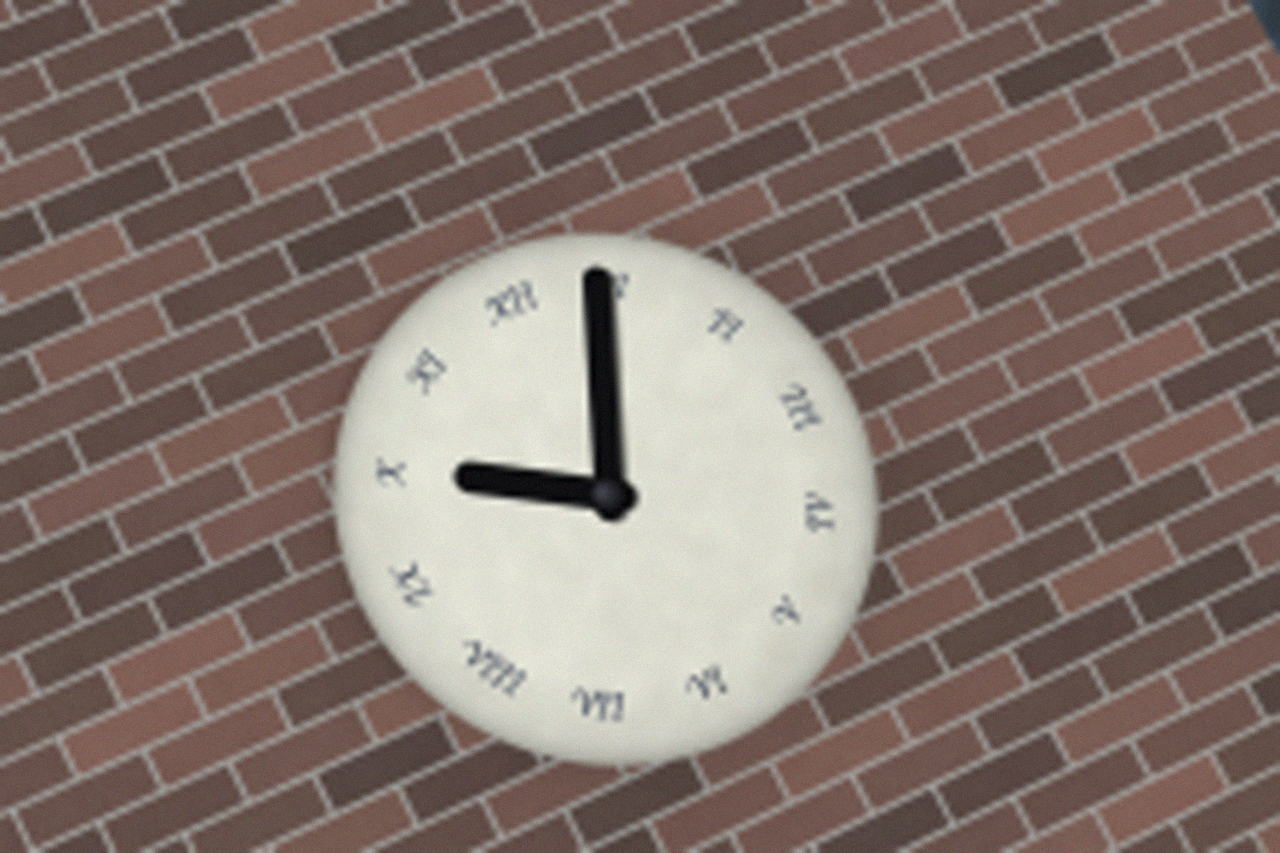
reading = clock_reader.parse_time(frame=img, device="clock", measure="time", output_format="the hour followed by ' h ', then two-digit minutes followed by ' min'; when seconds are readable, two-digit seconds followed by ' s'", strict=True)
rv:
10 h 04 min
